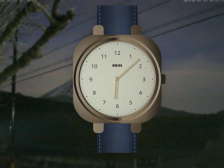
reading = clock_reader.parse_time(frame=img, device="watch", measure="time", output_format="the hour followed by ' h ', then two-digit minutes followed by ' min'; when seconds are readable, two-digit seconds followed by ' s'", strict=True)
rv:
6 h 08 min
